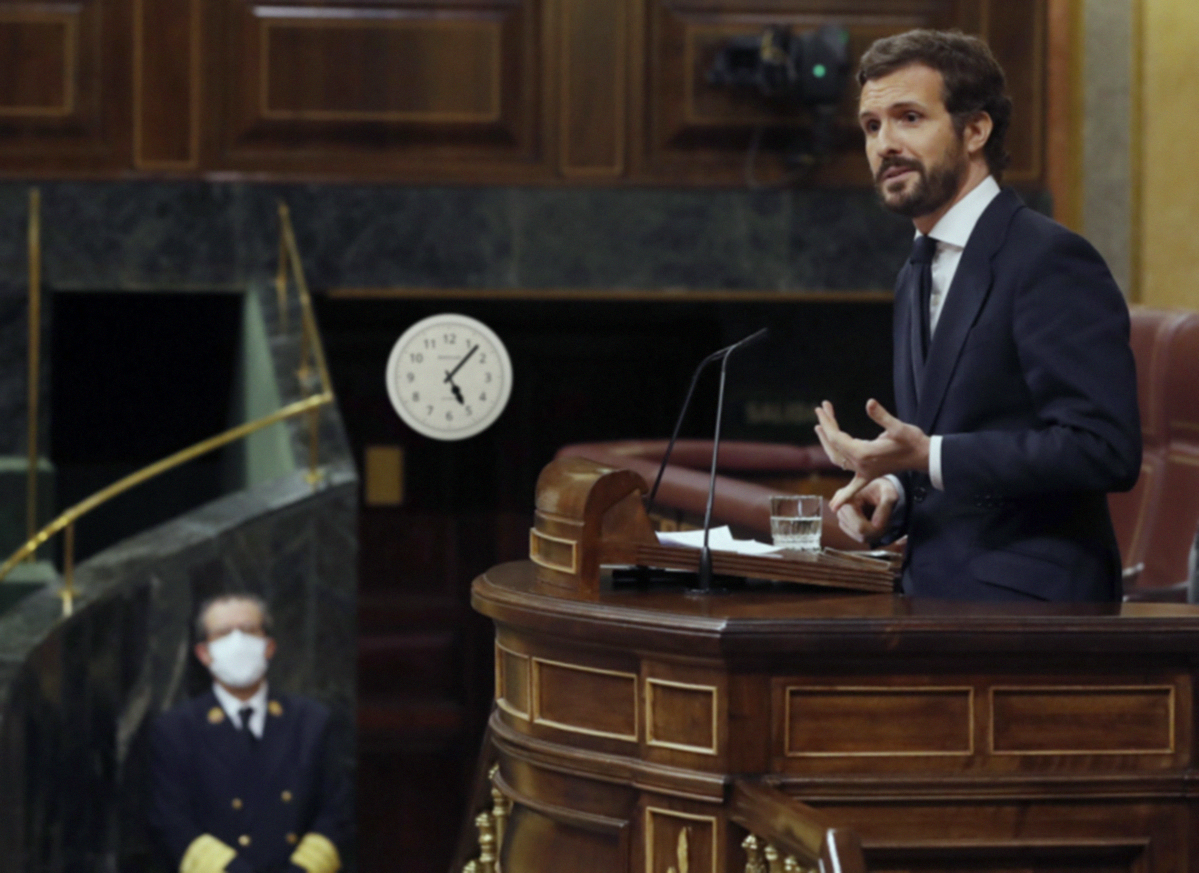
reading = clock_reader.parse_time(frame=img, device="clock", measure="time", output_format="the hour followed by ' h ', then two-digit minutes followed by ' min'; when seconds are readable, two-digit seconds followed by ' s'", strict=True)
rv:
5 h 07 min
